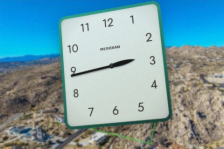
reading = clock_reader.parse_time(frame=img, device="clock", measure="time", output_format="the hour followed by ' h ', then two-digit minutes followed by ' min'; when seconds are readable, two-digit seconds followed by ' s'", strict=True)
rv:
2 h 44 min
